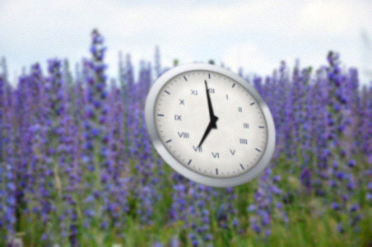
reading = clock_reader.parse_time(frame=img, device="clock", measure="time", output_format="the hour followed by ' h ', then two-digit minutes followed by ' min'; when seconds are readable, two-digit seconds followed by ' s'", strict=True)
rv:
6 h 59 min
